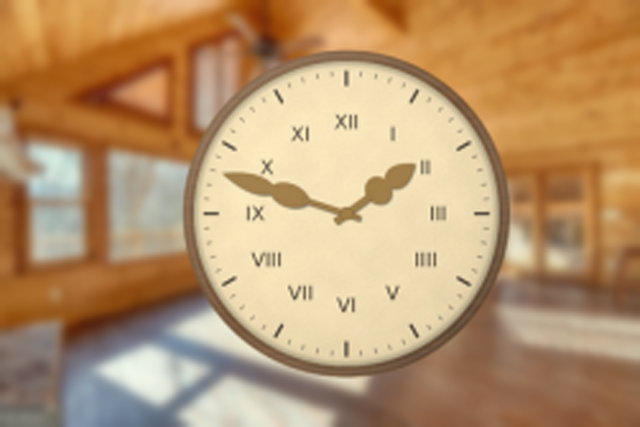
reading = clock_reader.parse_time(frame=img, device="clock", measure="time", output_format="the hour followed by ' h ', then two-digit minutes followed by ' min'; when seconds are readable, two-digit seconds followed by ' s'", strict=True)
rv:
1 h 48 min
